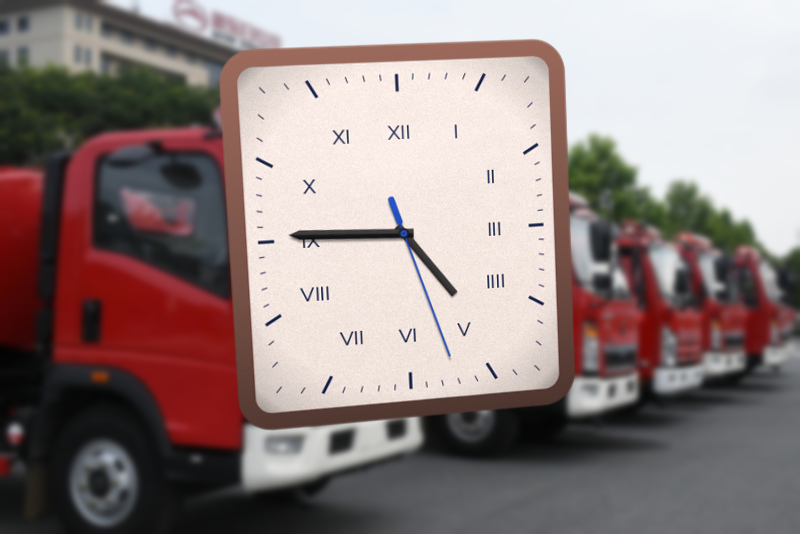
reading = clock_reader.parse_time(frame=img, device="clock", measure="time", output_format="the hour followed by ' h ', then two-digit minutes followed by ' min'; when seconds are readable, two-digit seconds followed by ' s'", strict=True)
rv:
4 h 45 min 27 s
